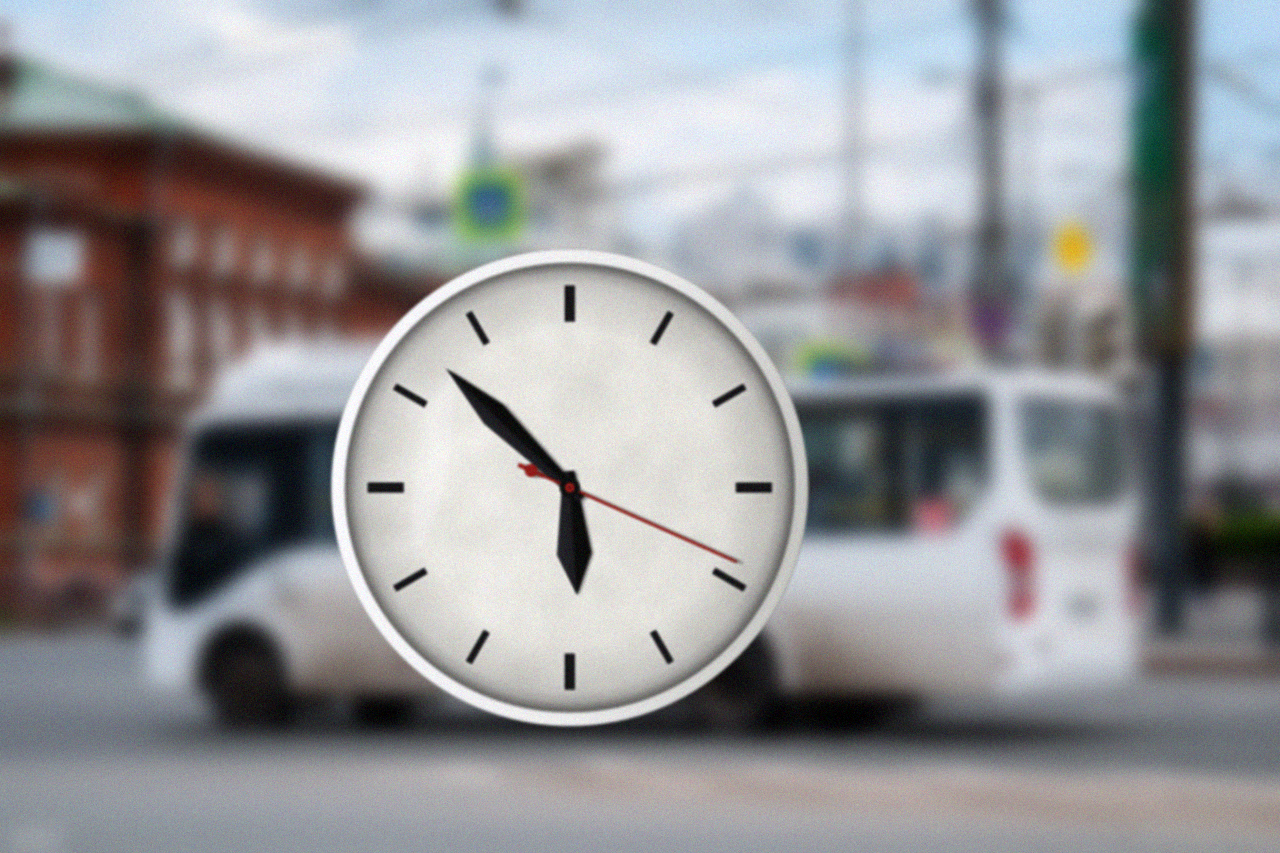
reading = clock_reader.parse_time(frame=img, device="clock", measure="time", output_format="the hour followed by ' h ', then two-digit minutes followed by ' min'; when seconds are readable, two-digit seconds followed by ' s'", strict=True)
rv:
5 h 52 min 19 s
